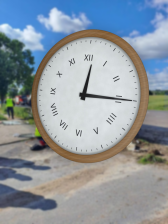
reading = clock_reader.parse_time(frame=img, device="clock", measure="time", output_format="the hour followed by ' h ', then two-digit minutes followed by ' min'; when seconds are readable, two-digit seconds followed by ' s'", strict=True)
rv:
12 h 15 min
